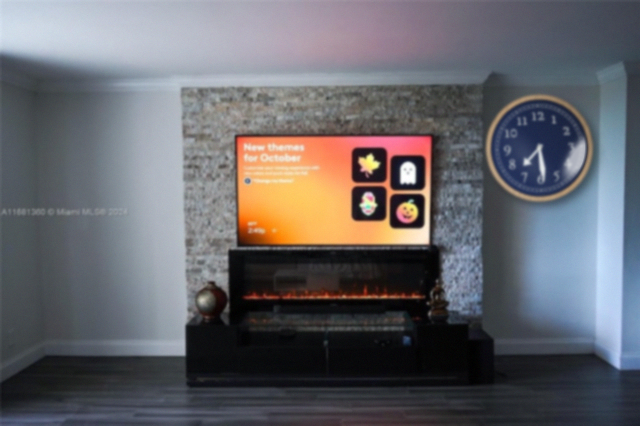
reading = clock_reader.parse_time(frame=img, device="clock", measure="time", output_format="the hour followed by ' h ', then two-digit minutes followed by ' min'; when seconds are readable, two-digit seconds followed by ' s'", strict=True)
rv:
7 h 29 min
